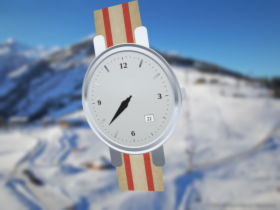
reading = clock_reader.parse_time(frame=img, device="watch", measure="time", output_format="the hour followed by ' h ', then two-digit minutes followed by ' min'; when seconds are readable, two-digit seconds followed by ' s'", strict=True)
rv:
7 h 38 min
